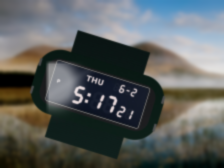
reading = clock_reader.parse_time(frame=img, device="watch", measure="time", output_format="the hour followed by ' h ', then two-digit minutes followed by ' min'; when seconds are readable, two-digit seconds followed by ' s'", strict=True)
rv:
5 h 17 min 21 s
